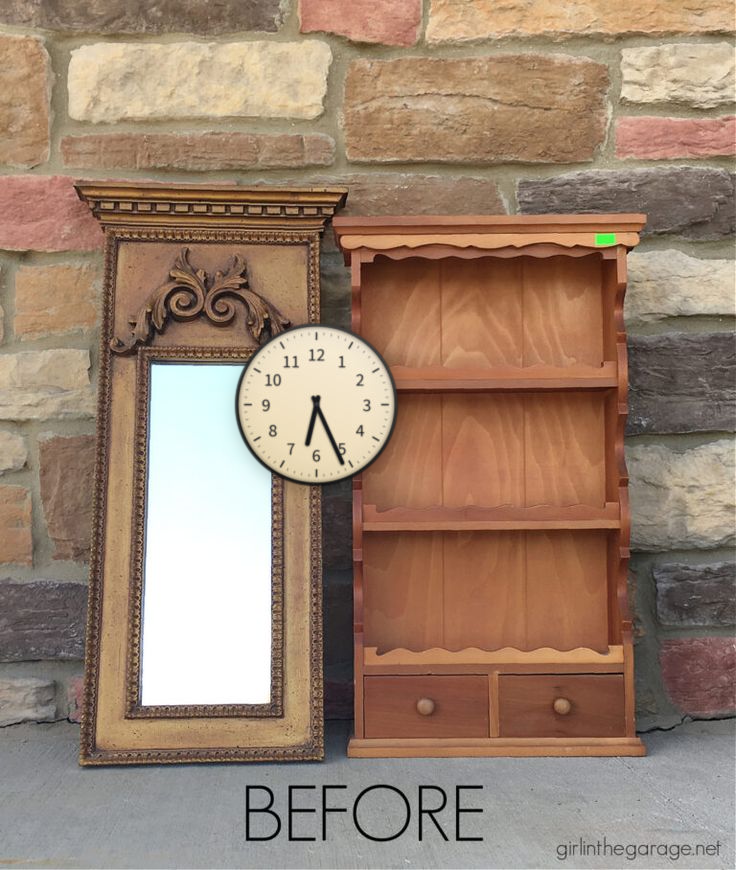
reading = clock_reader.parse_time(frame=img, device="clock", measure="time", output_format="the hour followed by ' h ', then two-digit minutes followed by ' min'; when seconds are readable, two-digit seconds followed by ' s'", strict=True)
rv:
6 h 26 min
